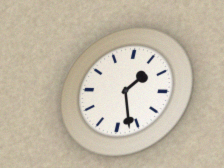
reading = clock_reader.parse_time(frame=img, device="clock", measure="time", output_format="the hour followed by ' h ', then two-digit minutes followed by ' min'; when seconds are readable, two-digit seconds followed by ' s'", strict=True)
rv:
1 h 27 min
